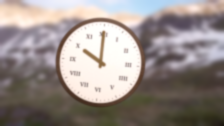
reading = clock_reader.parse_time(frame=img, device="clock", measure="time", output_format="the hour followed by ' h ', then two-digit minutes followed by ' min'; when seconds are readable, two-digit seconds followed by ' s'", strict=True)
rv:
10 h 00 min
